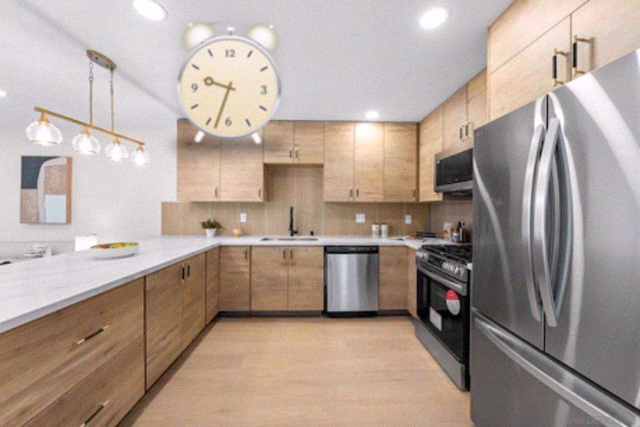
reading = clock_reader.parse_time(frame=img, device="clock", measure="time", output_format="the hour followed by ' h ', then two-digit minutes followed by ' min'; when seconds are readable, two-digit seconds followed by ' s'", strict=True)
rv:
9 h 33 min
